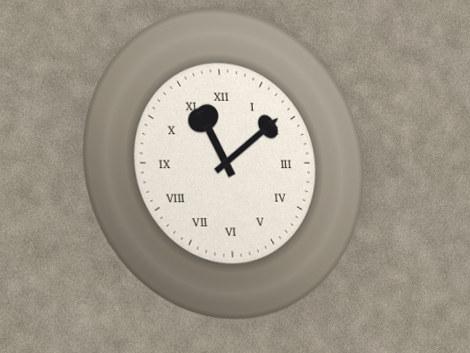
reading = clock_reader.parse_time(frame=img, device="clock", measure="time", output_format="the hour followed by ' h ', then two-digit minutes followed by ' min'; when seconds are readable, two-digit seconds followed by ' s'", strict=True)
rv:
11 h 09 min
